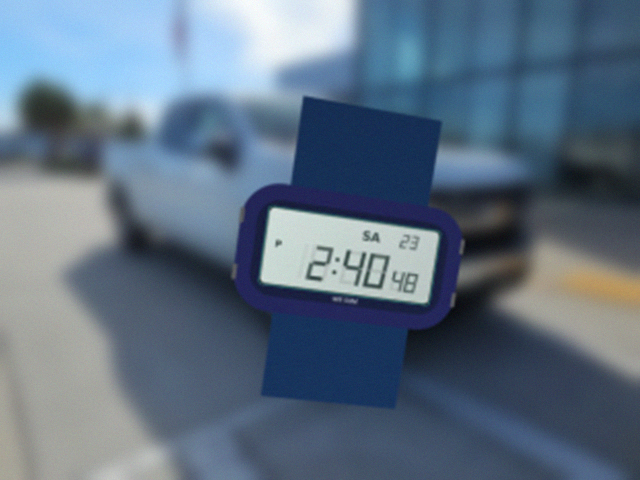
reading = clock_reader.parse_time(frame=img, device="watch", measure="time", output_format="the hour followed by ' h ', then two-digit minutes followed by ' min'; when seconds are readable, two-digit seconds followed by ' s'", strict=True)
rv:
2 h 40 min 48 s
